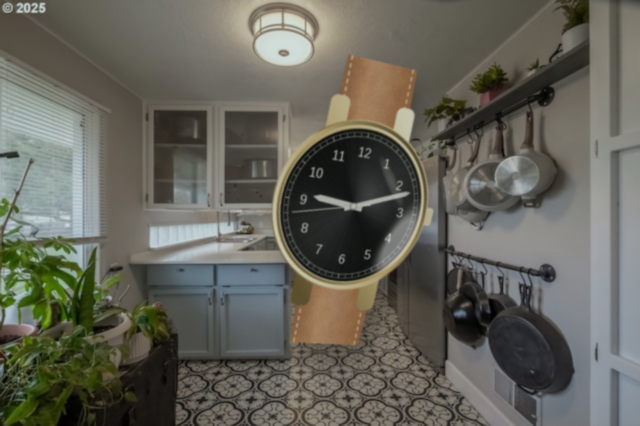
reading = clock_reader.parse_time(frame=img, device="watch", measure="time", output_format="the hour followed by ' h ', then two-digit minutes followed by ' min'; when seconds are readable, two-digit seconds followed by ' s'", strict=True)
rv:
9 h 11 min 43 s
